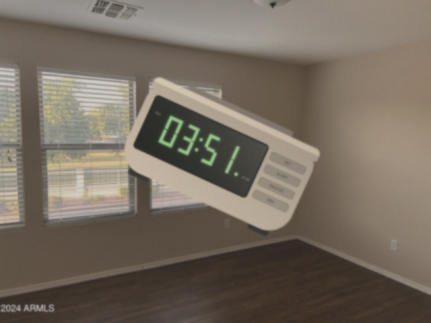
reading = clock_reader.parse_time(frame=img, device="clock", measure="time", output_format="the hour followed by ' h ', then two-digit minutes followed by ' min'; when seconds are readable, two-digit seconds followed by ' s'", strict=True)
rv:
3 h 51 min
